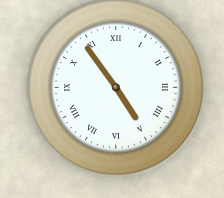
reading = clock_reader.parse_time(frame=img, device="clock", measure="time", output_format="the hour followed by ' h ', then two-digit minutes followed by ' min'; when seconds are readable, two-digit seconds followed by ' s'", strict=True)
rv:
4 h 54 min
